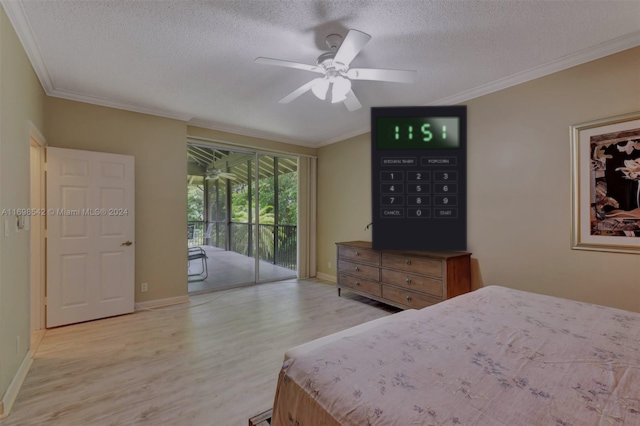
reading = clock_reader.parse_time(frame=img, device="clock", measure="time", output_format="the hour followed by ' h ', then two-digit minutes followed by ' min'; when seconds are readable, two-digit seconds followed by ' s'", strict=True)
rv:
11 h 51 min
